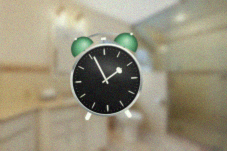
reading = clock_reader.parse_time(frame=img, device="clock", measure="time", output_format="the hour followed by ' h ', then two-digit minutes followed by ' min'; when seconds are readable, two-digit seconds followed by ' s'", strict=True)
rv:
1 h 56 min
